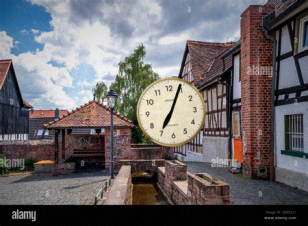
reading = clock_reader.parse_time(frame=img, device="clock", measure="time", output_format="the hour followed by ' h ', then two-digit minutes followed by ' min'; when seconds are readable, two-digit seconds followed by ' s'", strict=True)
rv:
7 h 04 min
